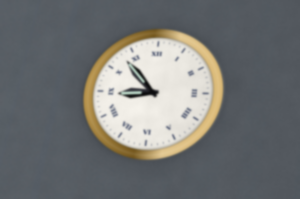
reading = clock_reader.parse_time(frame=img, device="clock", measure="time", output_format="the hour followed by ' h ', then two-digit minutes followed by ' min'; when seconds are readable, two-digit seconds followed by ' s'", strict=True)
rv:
8 h 53 min
